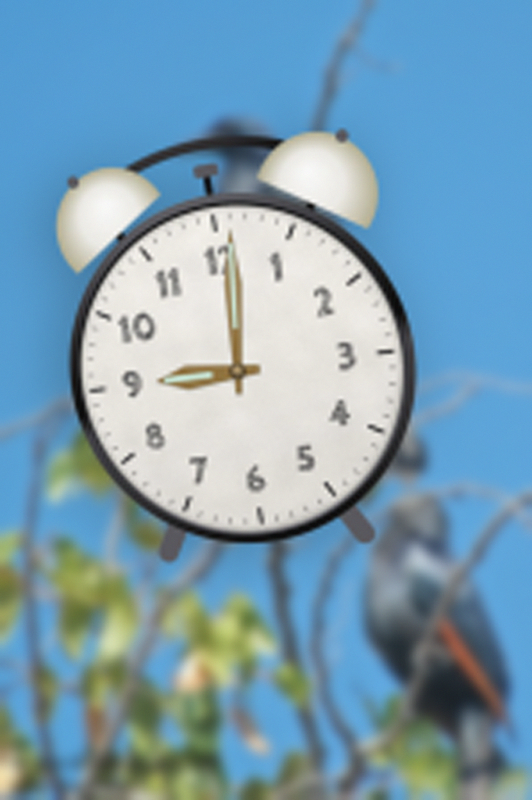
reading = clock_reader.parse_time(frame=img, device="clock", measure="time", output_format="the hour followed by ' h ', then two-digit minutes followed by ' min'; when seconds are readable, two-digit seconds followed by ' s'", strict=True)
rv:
9 h 01 min
